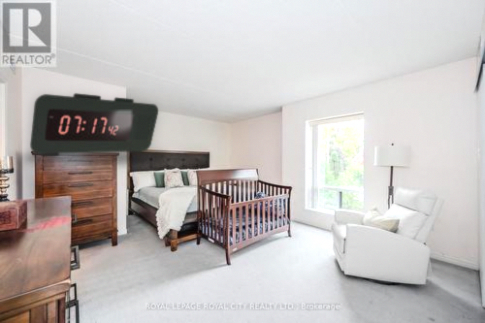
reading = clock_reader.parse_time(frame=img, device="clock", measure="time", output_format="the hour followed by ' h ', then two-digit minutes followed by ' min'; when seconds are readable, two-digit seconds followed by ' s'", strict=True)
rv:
7 h 17 min 42 s
